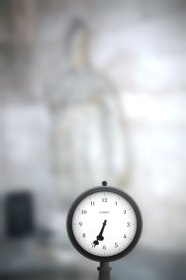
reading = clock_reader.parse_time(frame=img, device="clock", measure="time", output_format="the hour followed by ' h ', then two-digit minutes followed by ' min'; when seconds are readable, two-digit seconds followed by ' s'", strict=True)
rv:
6 h 34 min
